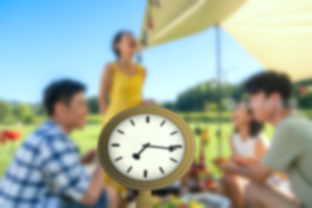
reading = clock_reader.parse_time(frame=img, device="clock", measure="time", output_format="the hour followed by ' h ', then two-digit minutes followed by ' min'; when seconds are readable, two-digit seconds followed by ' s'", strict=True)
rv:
7 h 16 min
